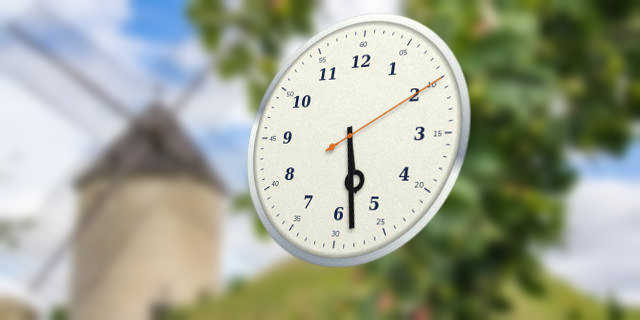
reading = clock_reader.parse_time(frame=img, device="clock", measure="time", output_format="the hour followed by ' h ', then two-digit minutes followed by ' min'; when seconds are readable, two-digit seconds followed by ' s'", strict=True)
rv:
5 h 28 min 10 s
